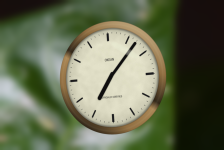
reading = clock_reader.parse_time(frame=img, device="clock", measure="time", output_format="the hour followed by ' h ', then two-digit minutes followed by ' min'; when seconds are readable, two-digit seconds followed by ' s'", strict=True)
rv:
7 h 07 min
